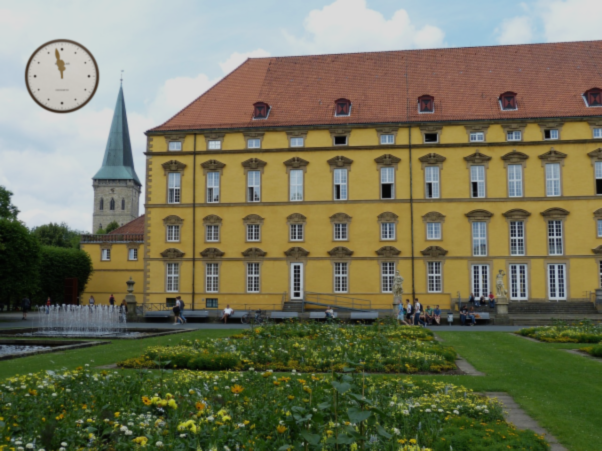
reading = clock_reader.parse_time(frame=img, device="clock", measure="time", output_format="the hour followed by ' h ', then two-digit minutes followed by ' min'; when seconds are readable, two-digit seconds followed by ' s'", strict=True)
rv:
11 h 58 min
